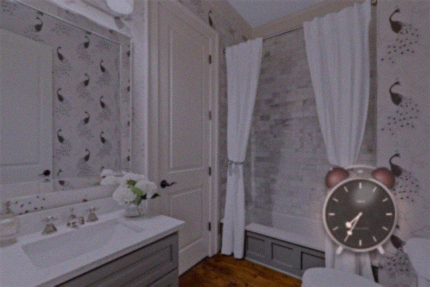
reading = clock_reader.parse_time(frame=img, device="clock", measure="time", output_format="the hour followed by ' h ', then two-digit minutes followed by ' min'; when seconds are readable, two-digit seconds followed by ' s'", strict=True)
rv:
7 h 35 min
